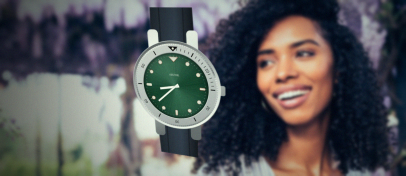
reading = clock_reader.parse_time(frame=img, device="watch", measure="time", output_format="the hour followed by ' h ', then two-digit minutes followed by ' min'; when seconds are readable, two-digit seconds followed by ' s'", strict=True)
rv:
8 h 38 min
